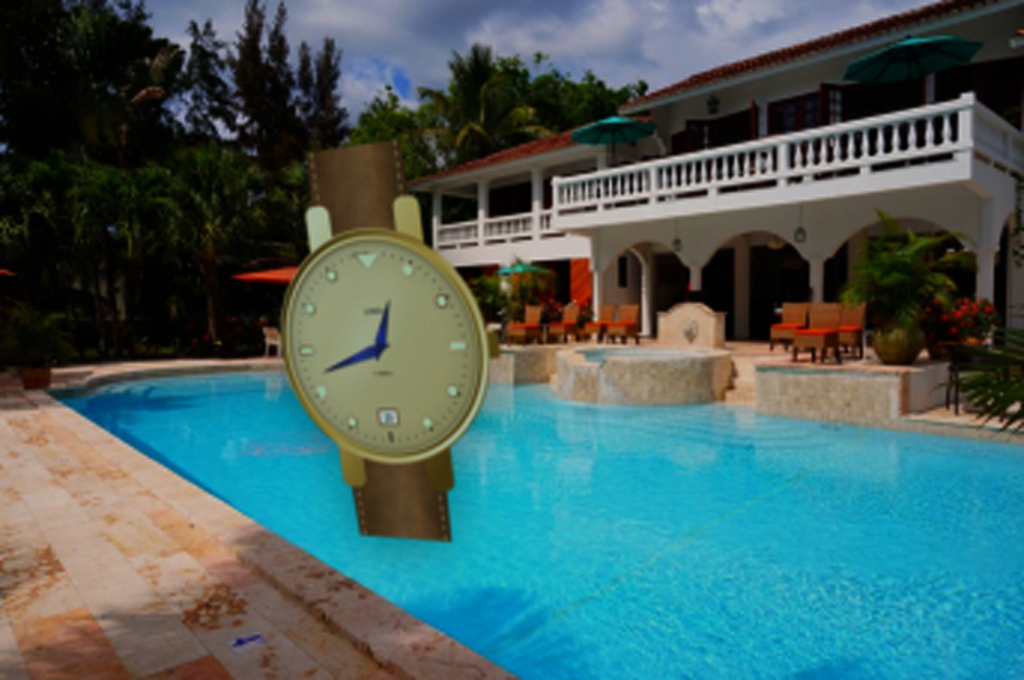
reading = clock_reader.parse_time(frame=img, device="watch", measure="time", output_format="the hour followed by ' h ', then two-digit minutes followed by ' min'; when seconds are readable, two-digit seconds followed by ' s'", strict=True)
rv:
12 h 42 min
